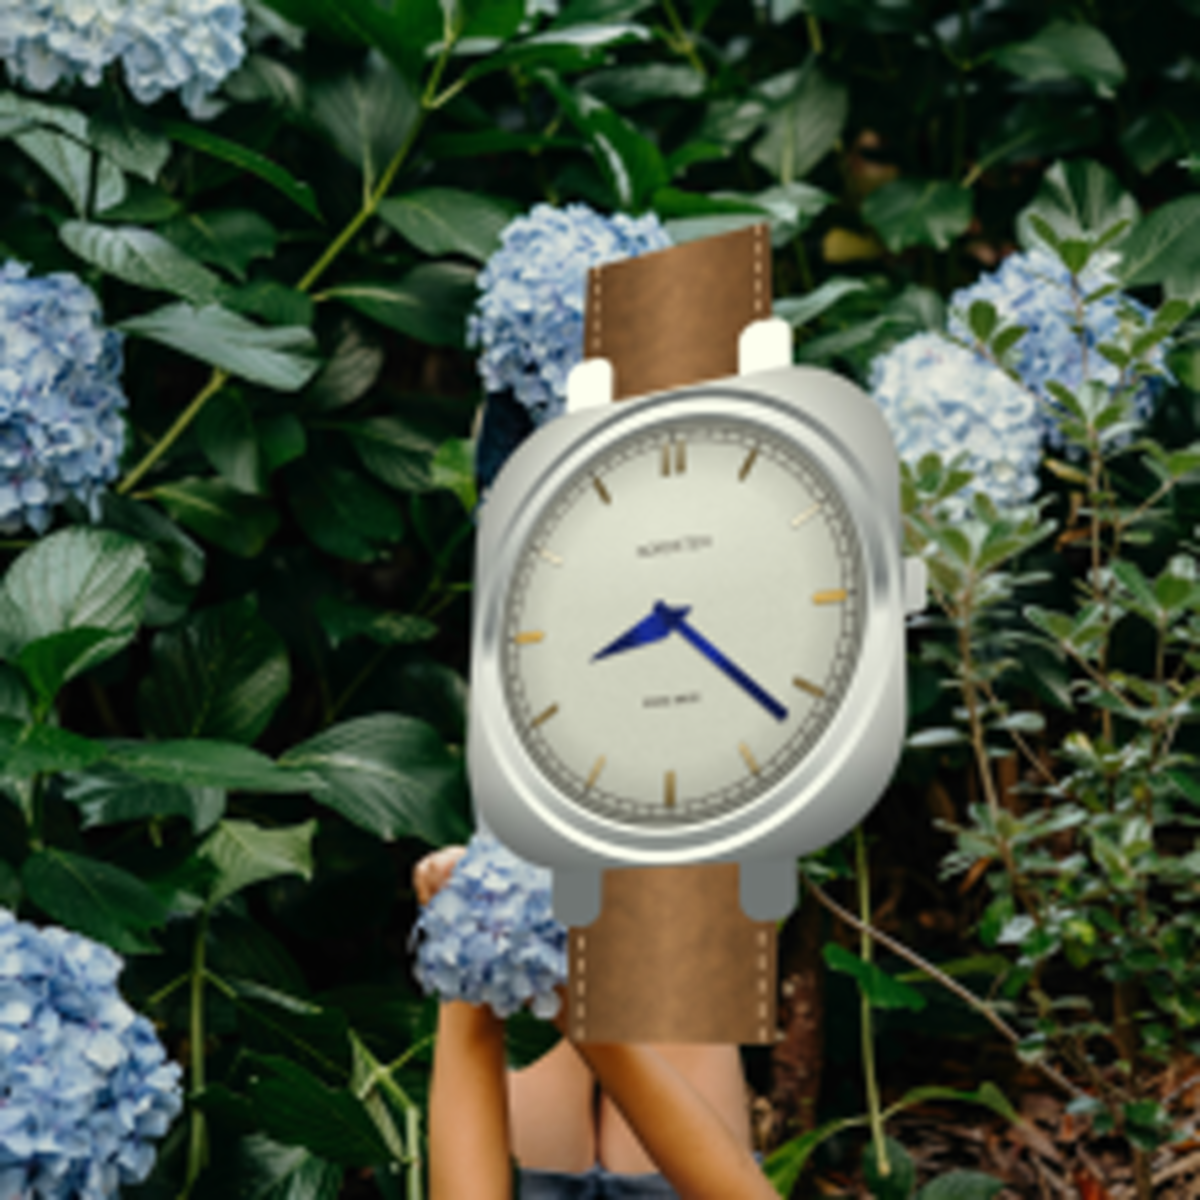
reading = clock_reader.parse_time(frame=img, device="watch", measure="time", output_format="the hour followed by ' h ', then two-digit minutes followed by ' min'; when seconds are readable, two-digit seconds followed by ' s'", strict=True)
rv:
8 h 22 min
